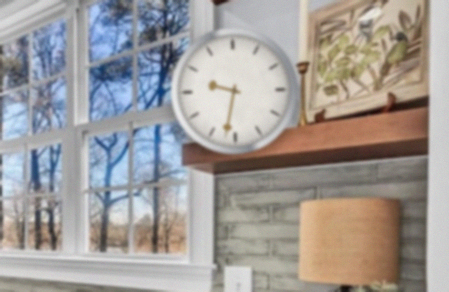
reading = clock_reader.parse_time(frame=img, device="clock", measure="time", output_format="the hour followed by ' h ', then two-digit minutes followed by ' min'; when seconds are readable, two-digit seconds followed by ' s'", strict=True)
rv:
9 h 32 min
